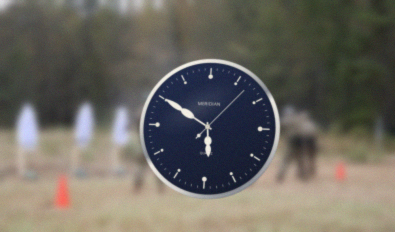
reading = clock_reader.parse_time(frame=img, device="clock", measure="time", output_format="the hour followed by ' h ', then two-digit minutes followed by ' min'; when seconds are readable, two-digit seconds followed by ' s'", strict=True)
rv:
5 h 50 min 07 s
